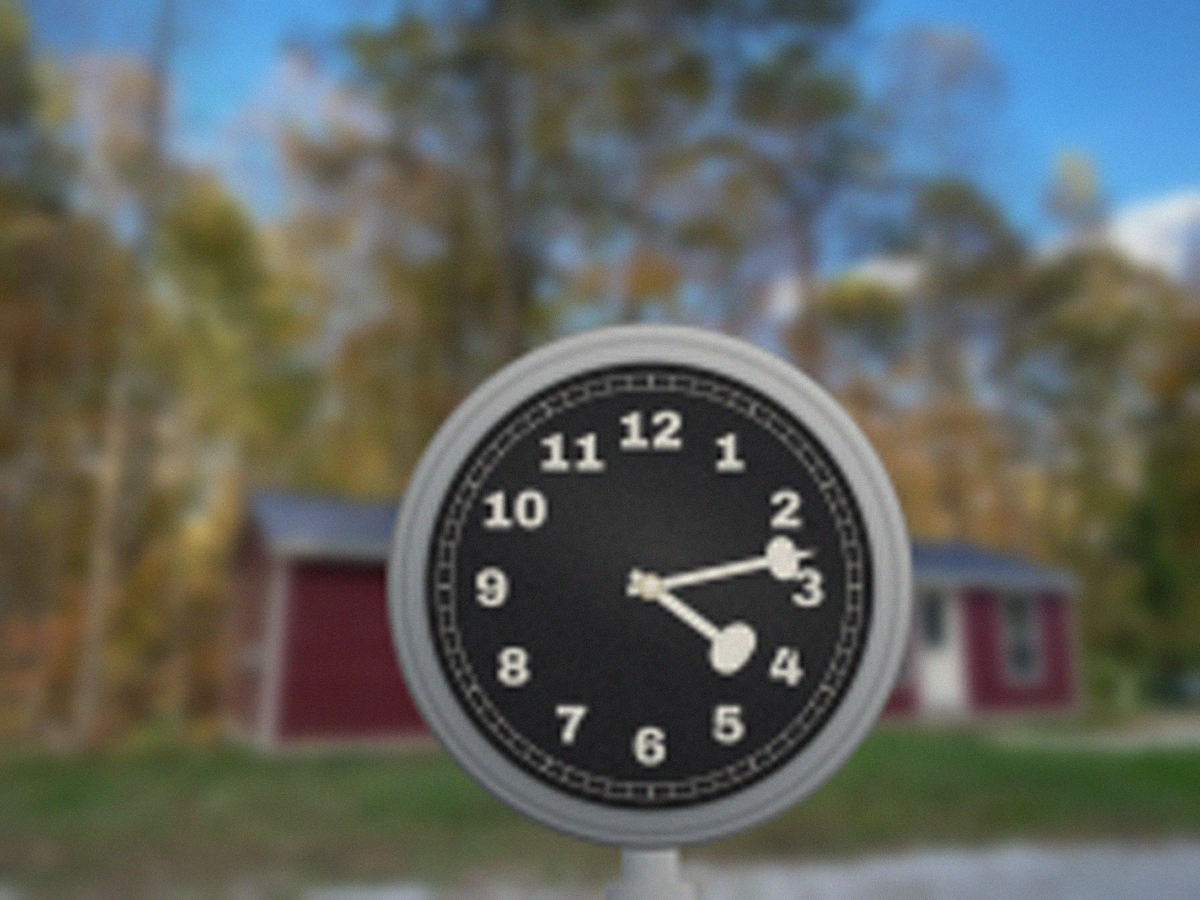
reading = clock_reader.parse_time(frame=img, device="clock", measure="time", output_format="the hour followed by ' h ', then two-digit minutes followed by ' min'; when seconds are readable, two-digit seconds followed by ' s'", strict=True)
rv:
4 h 13 min
